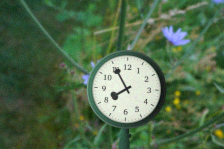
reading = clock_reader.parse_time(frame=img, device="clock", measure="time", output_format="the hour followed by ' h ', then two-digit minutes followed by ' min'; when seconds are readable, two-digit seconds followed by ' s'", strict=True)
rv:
7 h 55 min
